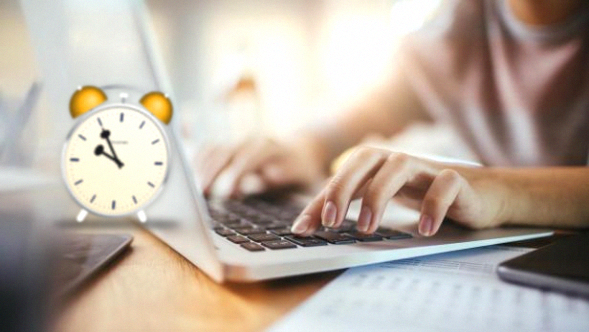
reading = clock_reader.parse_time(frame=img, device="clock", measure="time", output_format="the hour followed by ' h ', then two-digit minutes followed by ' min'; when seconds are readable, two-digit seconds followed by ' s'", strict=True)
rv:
9 h 55 min
